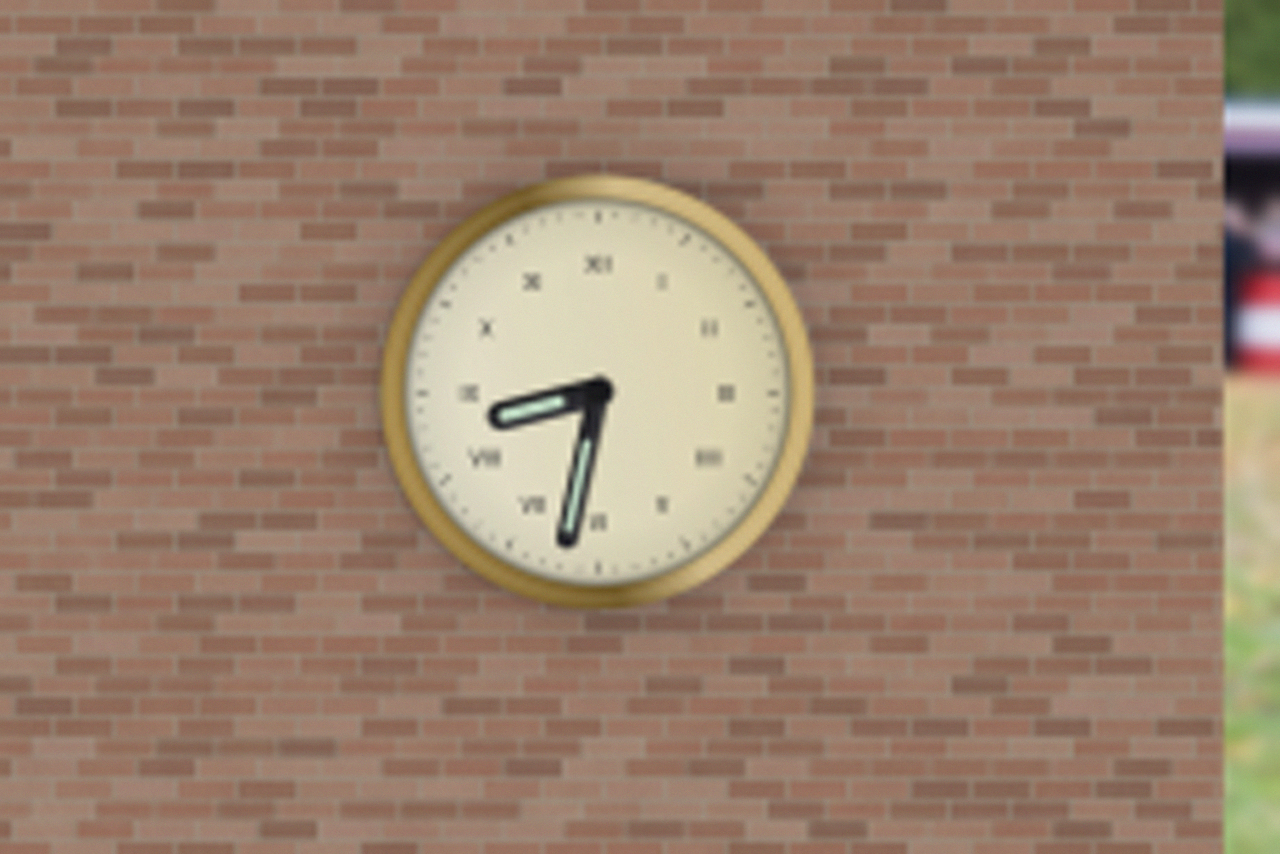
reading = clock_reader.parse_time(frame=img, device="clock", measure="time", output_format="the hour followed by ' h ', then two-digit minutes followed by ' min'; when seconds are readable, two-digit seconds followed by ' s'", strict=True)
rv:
8 h 32 min
